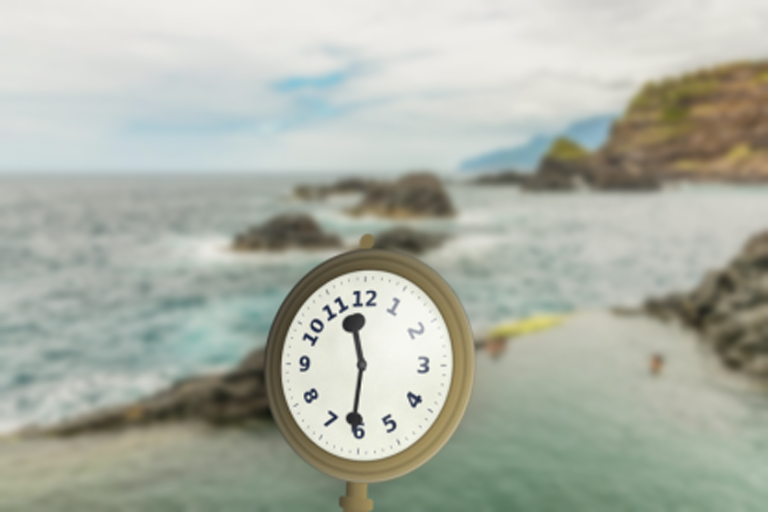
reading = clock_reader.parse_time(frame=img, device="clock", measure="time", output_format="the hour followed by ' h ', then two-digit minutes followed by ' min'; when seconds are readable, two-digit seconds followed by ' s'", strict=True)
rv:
11 h 31 min
